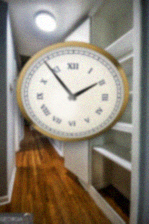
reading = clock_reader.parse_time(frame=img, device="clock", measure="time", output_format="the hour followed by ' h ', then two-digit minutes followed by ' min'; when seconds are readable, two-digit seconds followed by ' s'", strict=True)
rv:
1 h 54 min
